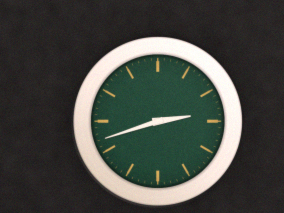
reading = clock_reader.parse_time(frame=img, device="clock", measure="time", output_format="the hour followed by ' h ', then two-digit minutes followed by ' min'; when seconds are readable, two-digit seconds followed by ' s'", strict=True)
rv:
2 h 42 min
